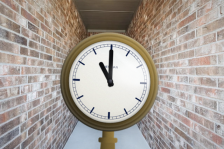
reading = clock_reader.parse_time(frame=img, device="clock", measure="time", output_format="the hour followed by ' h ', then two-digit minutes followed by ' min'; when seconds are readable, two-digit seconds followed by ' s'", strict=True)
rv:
11 h 00 min
